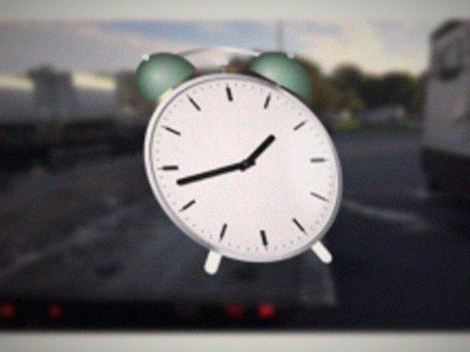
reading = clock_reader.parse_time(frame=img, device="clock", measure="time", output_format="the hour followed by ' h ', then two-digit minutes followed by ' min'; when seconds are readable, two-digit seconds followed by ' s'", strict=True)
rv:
1 h 43 min
